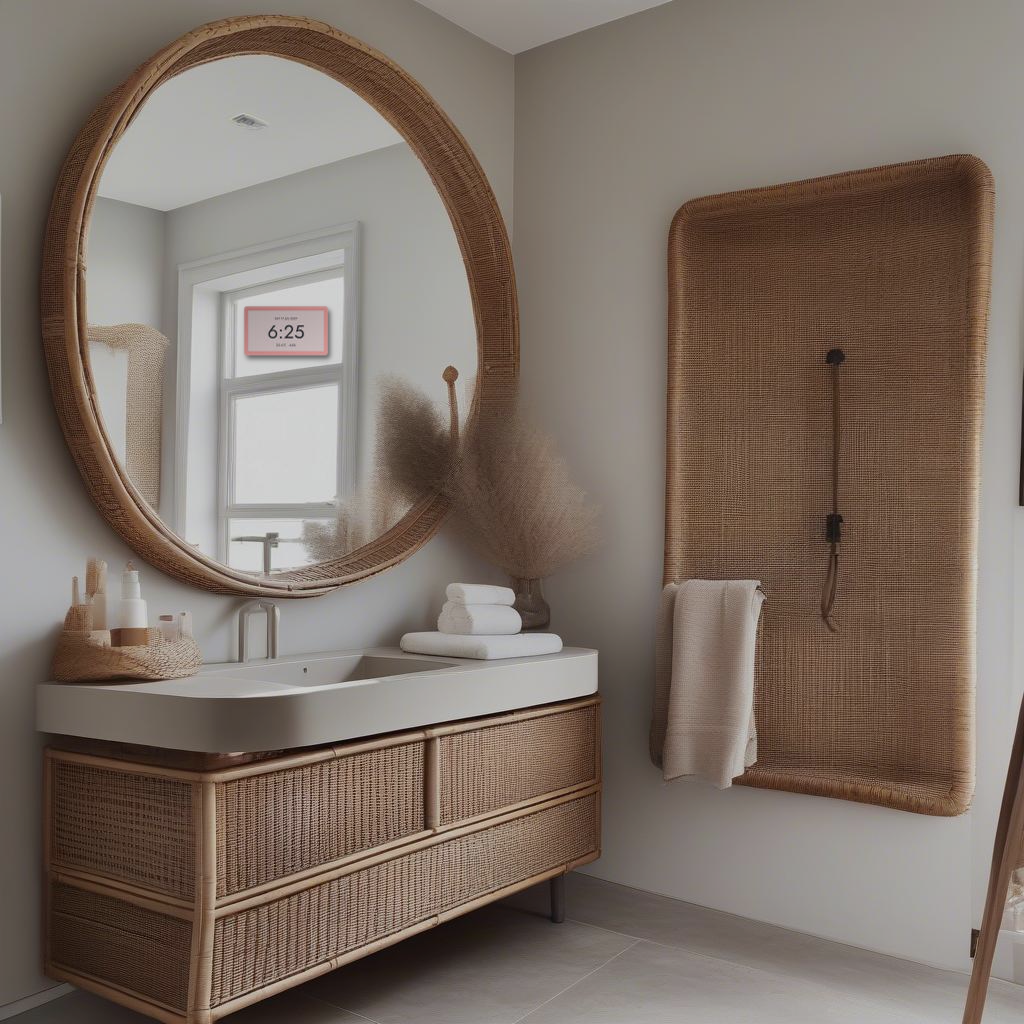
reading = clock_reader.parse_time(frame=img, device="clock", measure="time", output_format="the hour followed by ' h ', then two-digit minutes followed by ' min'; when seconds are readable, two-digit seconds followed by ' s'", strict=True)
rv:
6 h 25 min
